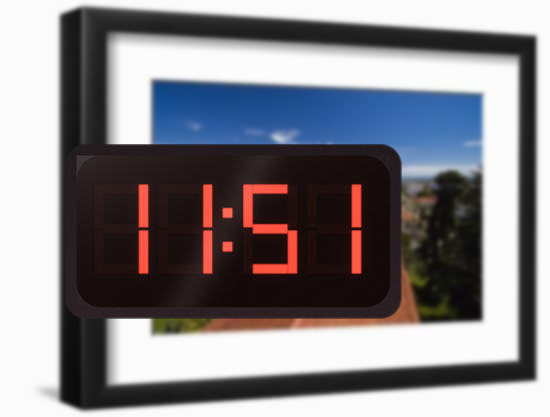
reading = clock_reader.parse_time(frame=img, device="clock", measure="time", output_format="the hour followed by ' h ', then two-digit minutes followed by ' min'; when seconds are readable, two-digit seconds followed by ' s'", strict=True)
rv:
11 h 51 min
